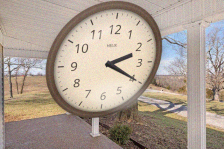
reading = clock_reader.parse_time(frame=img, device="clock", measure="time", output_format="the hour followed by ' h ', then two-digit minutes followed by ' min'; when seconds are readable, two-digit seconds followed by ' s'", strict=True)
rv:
2 h 20 min
